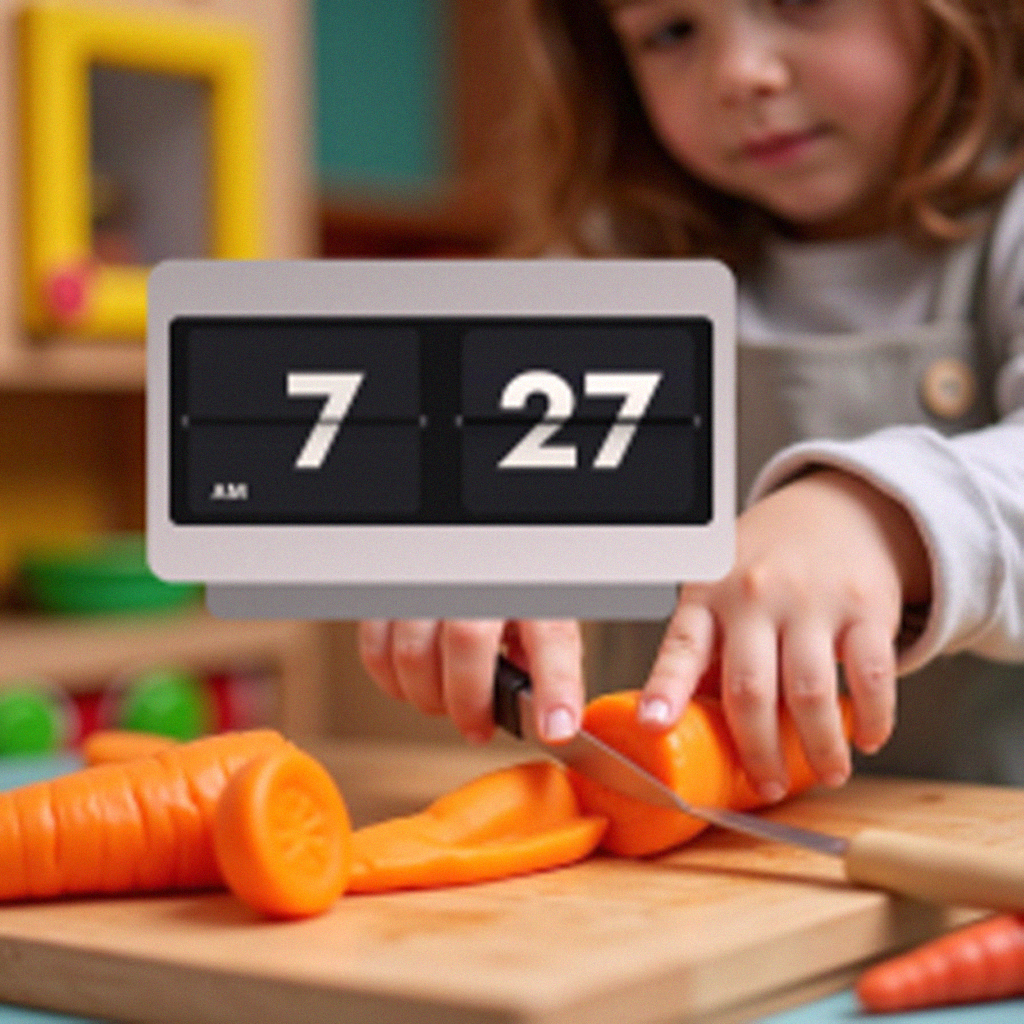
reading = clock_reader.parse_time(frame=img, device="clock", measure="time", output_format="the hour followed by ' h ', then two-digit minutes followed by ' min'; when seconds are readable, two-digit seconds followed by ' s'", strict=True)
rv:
7 h 27 min
